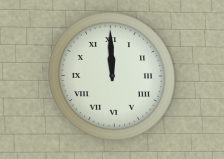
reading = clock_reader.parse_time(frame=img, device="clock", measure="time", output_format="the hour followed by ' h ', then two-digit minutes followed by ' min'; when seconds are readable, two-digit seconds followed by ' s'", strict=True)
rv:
12 h 00 min
